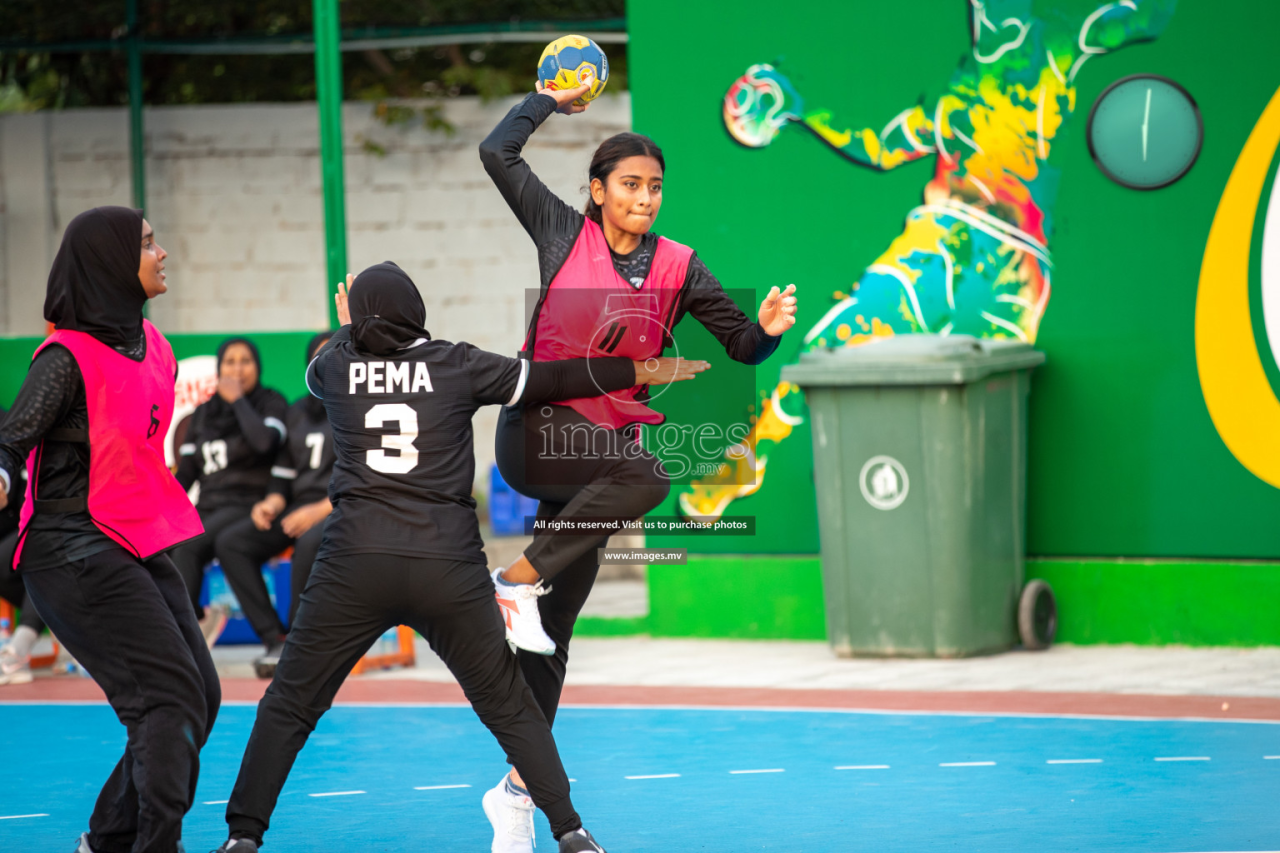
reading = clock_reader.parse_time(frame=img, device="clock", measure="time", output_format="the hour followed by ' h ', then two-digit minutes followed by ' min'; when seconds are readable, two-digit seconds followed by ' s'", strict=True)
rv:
6 h 01 min
